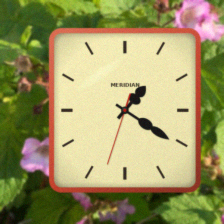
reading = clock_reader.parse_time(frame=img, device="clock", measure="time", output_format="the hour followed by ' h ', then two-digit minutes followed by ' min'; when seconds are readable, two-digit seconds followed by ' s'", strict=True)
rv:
1 h 20 min 33 s
